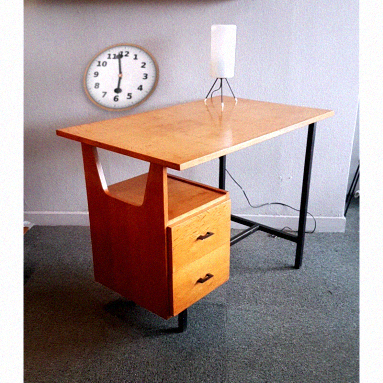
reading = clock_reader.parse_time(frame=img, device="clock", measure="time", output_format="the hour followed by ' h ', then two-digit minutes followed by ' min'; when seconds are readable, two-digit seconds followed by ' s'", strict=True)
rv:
5 h 58 min
